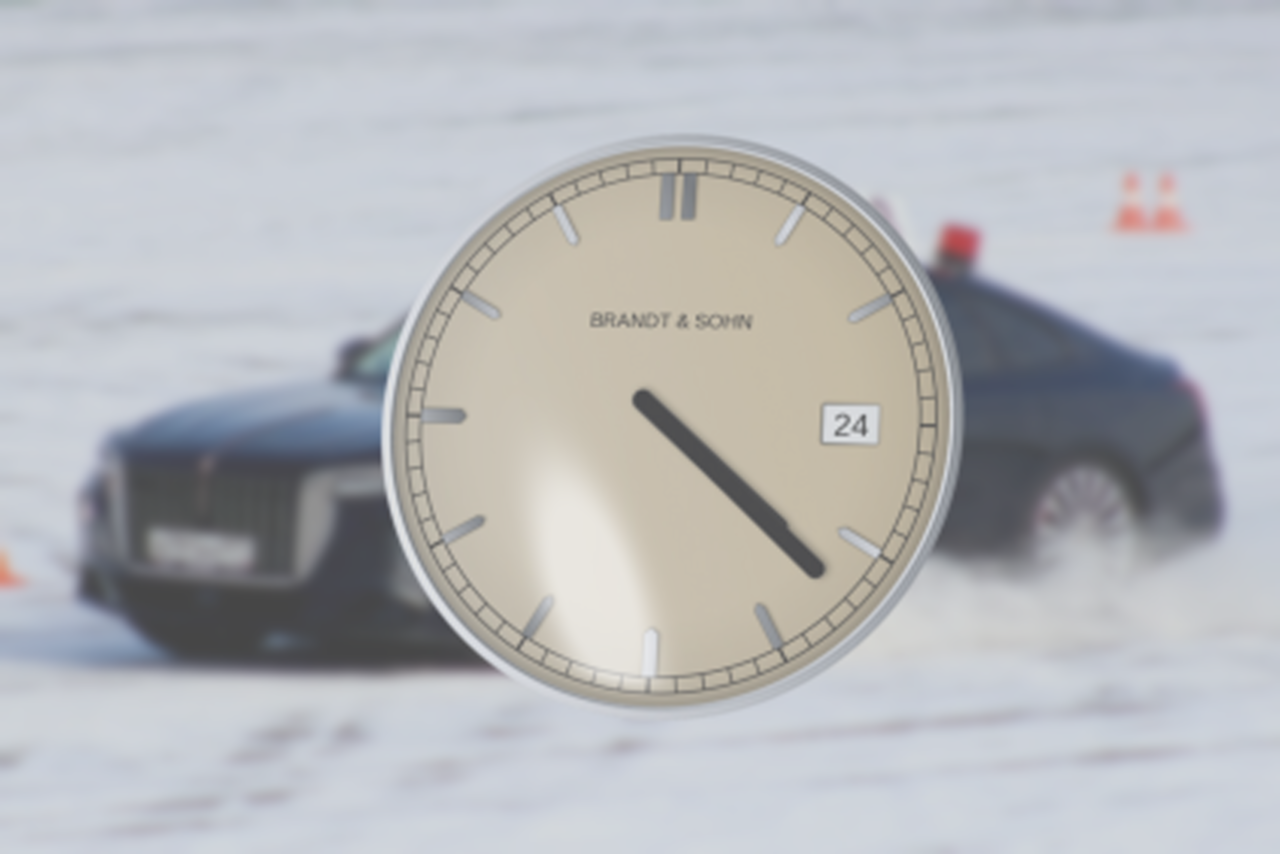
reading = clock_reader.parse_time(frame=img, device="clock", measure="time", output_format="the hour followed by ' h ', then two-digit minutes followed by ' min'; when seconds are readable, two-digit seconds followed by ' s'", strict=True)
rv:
4 h 22 min
